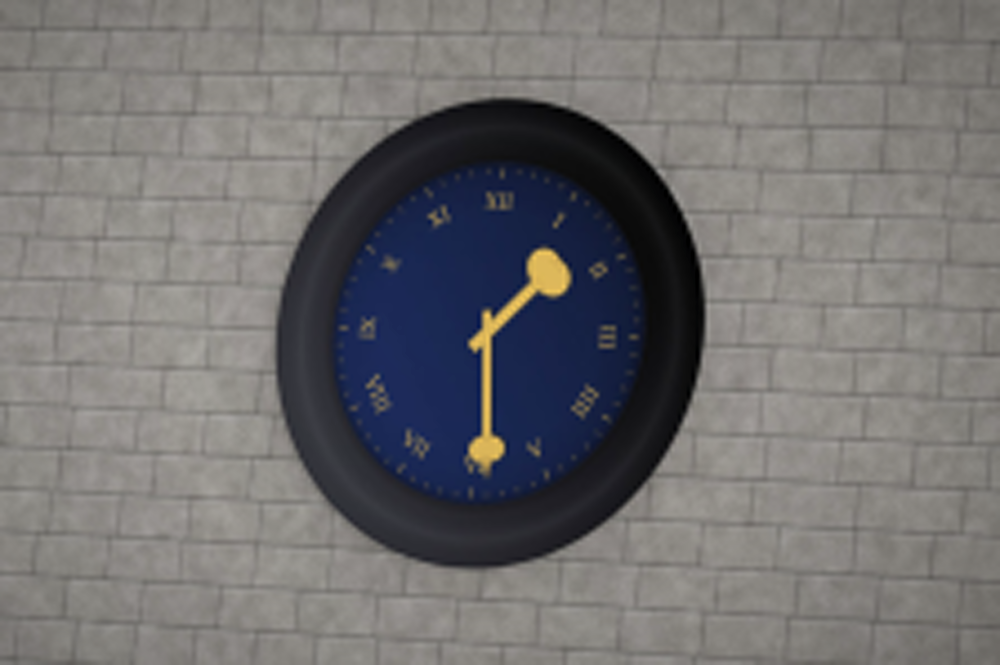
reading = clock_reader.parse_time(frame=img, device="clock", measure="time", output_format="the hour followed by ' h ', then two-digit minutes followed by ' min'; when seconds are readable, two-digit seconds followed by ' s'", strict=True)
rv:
1 h 29 min
